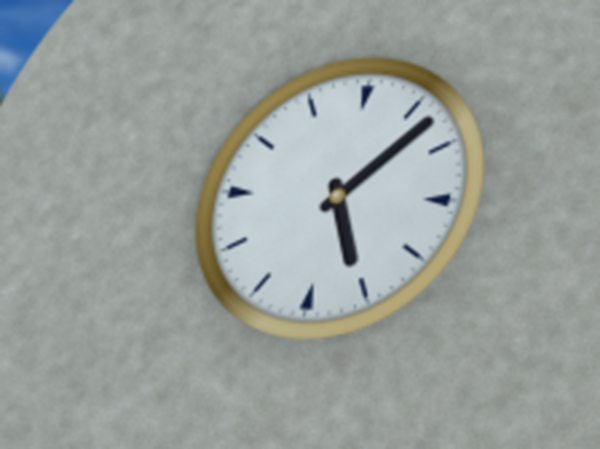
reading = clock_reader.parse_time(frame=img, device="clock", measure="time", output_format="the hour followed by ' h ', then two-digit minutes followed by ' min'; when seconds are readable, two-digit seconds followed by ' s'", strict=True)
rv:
5 h 07 min
